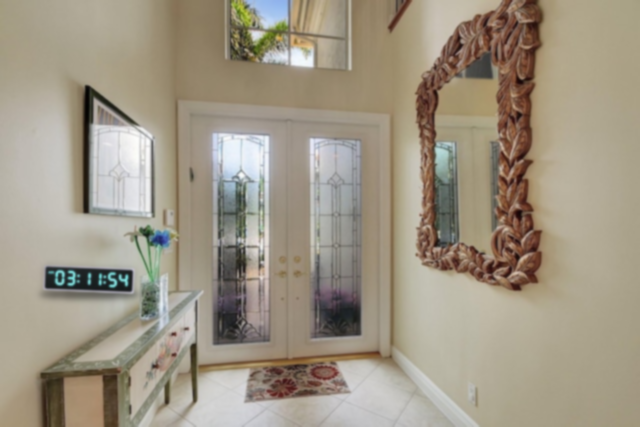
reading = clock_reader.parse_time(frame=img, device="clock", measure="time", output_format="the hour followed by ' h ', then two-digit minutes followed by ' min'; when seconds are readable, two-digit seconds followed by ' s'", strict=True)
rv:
3 h 11 min 54 s
